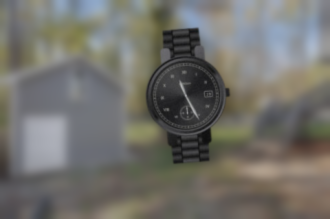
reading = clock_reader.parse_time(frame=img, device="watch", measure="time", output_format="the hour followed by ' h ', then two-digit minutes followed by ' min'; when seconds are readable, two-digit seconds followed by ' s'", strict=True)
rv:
11 h 26 min
